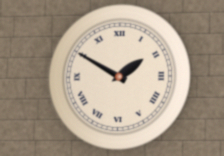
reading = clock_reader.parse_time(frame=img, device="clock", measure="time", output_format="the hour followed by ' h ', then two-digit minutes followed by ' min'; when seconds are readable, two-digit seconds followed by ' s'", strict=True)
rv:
1 h 50 min
